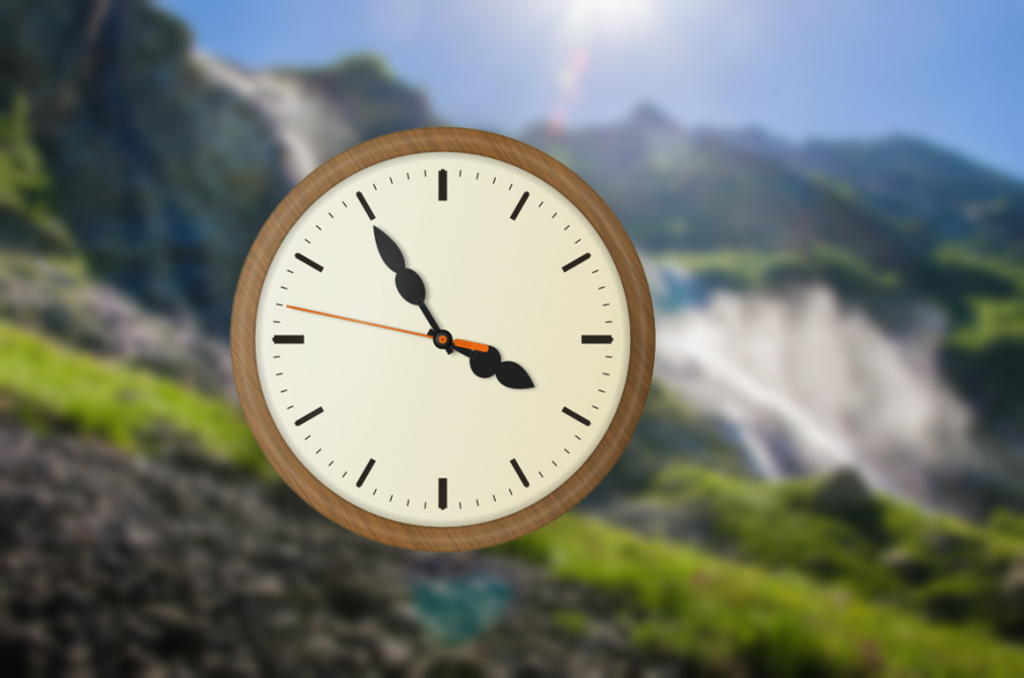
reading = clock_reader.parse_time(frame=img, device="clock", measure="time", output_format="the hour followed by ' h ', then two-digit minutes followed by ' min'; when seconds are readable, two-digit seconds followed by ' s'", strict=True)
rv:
3 h 54 min 47 s
